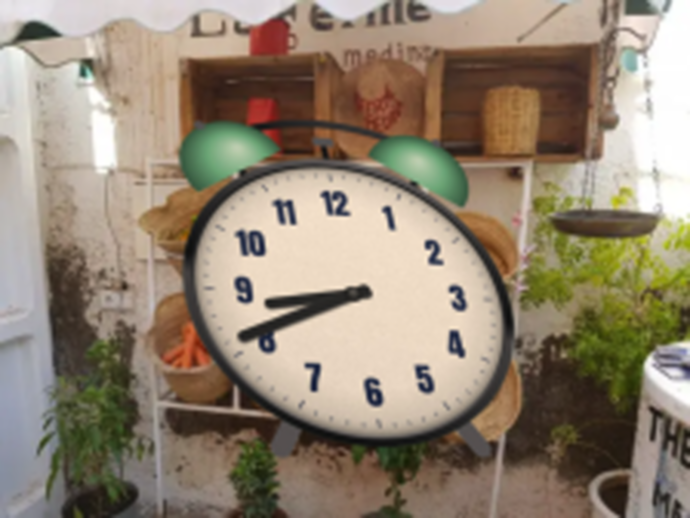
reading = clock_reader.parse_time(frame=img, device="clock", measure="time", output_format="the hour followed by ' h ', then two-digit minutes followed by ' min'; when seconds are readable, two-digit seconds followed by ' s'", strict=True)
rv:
8 h 41 min
